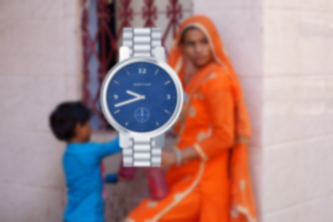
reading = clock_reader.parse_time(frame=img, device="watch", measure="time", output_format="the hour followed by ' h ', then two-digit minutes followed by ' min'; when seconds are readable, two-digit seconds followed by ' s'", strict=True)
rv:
9 h 42 min
